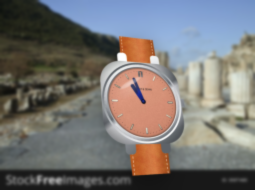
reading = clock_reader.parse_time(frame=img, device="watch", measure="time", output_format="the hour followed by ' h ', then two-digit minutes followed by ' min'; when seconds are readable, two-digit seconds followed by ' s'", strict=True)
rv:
10 h 57 min
